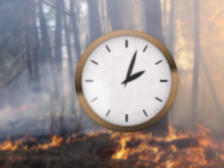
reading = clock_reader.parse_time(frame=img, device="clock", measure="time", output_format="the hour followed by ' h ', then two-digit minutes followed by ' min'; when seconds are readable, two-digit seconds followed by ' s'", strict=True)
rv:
2 h 03 min
